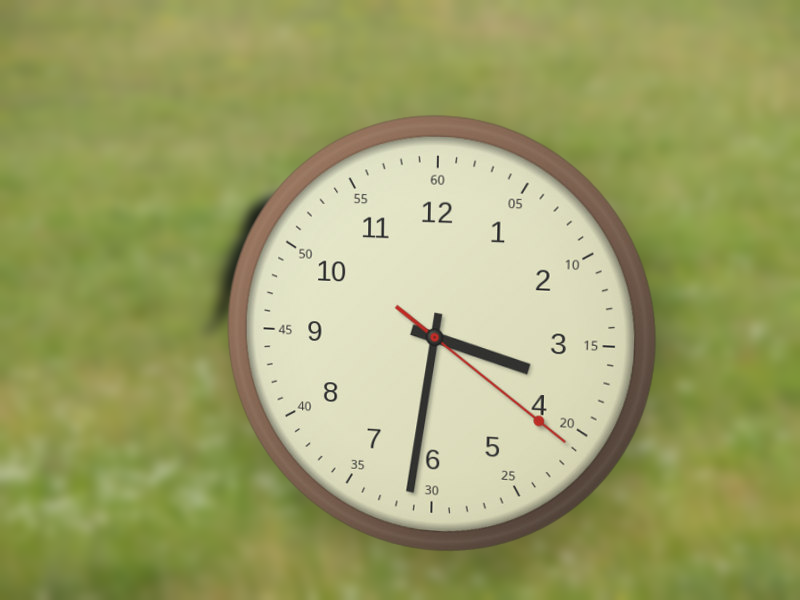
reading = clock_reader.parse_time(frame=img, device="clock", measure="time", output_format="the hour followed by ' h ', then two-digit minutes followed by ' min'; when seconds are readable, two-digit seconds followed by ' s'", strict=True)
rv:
3 h 31 min 21 s
